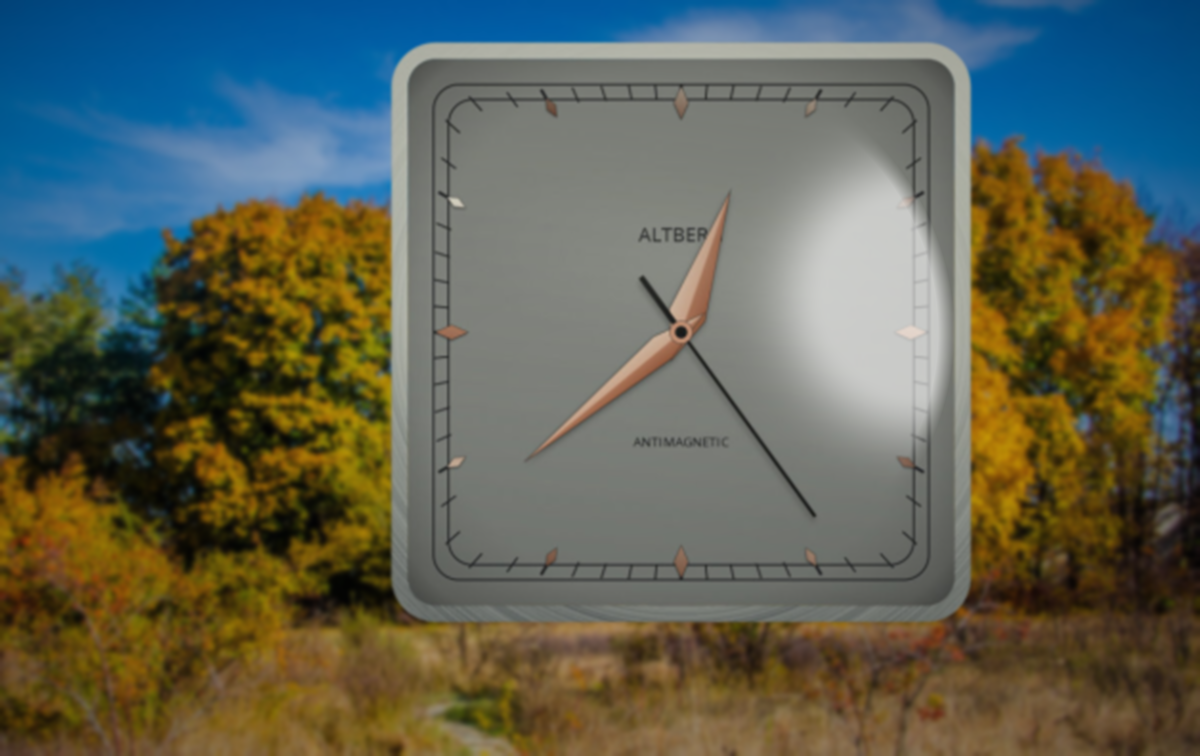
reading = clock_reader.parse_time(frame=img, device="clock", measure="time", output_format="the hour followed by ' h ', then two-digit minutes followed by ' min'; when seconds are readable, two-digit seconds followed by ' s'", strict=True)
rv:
12 h 38 min 24 s
